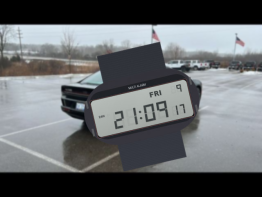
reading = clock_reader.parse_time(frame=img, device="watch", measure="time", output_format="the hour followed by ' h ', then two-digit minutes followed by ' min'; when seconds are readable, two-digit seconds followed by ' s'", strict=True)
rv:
21 h 09 min 17 s
